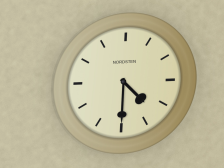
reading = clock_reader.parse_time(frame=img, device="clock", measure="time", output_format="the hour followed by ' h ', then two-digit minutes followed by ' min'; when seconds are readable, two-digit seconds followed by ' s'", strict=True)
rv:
4 h 30 min
